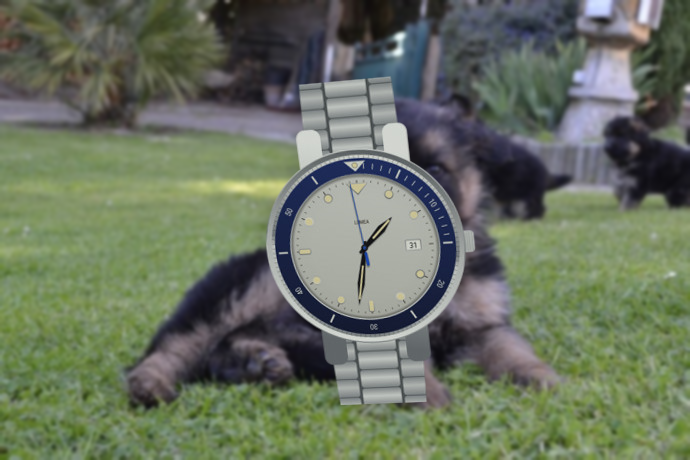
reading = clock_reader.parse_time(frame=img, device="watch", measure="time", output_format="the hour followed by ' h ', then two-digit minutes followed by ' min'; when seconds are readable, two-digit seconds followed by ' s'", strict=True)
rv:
1 h 31 min 59 s
